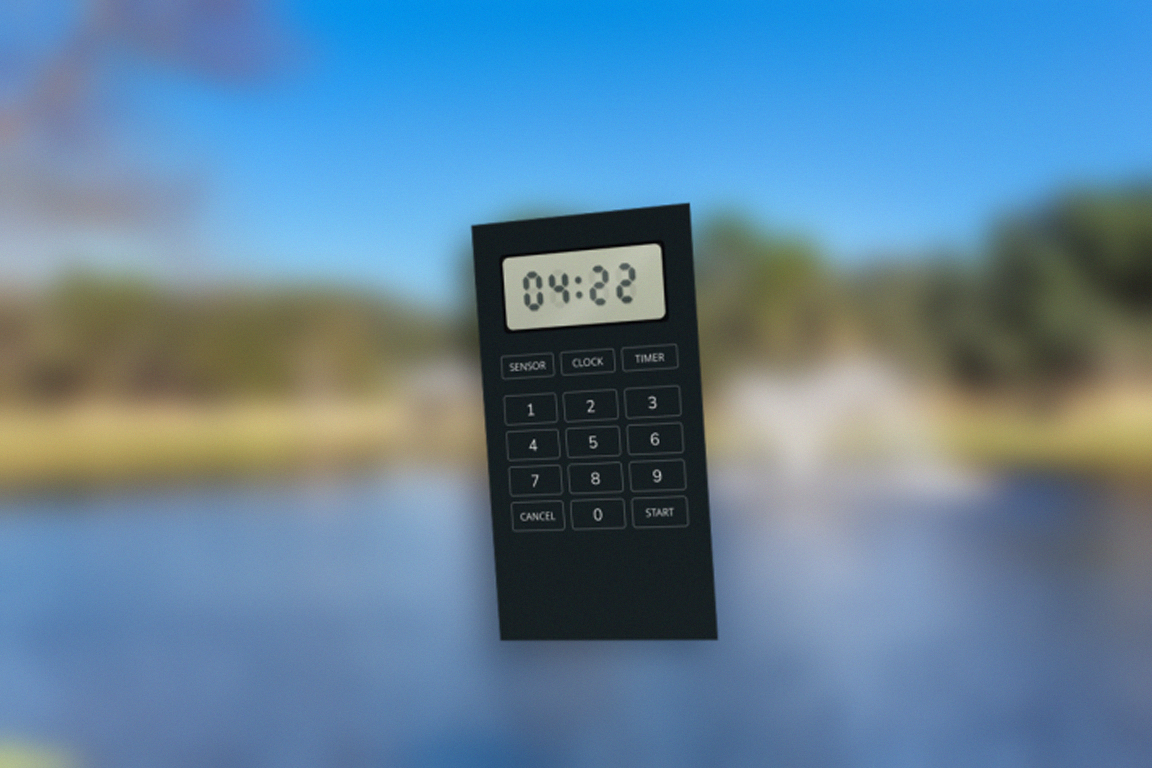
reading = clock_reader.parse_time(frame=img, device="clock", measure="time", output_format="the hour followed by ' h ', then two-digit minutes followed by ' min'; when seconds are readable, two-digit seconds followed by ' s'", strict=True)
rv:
4 h 22 min
